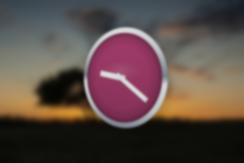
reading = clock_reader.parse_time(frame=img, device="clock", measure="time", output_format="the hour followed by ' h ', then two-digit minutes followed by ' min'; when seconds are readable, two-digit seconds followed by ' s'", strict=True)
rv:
9 h 21 min
